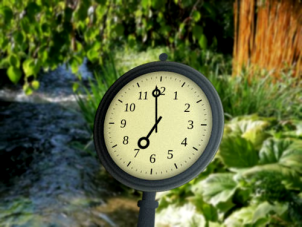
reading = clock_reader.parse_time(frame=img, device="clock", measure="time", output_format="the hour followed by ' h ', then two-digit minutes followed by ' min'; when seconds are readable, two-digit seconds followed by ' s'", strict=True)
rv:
6 h 59 min
